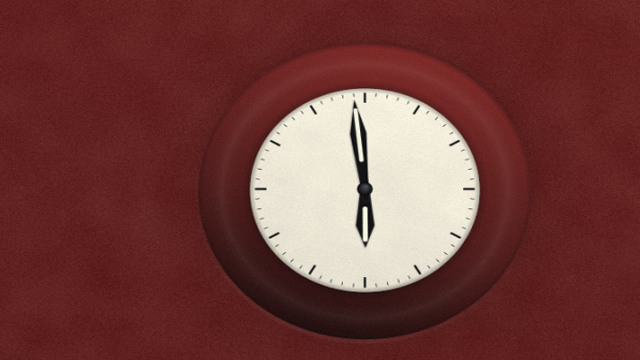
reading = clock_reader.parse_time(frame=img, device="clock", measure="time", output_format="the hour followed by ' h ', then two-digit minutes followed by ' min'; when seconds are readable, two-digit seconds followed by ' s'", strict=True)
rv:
5 h 59 min
